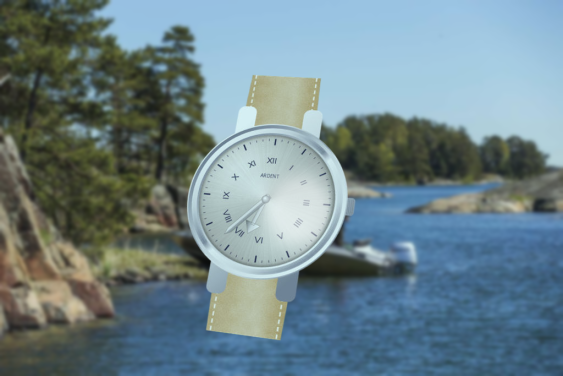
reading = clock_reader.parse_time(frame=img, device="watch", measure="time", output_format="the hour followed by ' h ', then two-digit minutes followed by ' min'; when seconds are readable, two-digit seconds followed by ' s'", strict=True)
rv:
6 h 37 min
